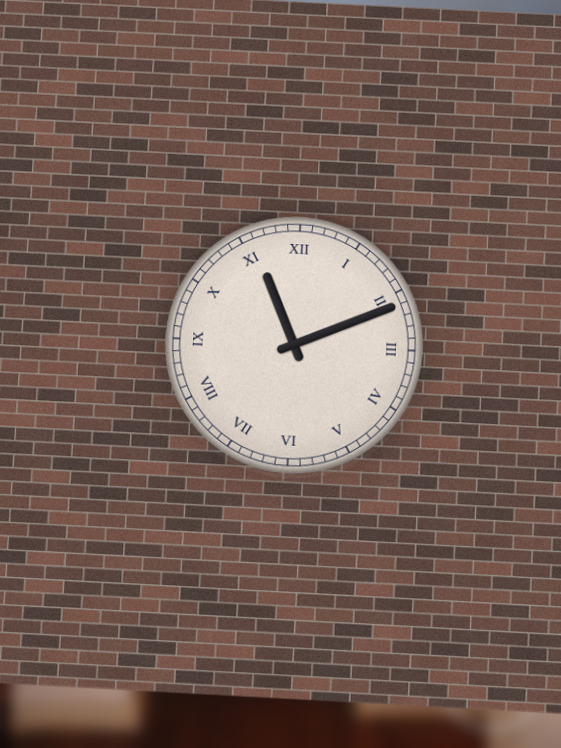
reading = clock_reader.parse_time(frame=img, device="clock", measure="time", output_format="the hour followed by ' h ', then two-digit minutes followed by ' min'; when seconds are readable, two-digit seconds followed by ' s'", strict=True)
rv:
11 h 11 min
